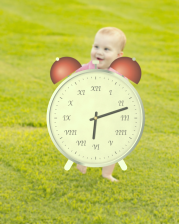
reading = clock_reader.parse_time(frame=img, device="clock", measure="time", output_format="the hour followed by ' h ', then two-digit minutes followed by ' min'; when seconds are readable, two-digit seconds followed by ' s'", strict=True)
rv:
6 h 12 min
